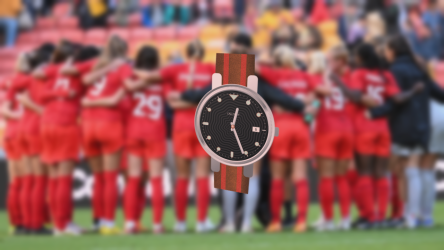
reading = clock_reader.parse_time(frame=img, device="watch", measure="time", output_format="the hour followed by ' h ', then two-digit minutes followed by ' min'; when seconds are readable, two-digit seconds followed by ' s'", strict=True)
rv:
12 h 26 min
